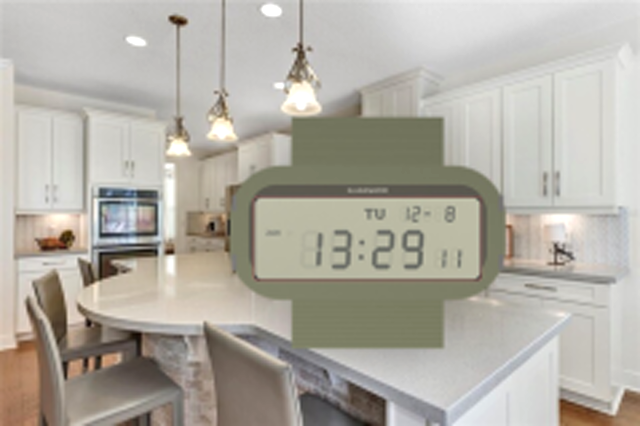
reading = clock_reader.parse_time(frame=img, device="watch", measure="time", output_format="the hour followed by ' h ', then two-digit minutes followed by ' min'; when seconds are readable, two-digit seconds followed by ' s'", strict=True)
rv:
13 h 29 min 11 s
